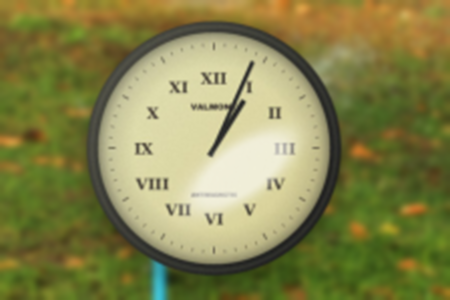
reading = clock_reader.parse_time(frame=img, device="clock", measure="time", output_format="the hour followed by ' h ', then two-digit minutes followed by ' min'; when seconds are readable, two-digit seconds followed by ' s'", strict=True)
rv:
1 h 04 min
